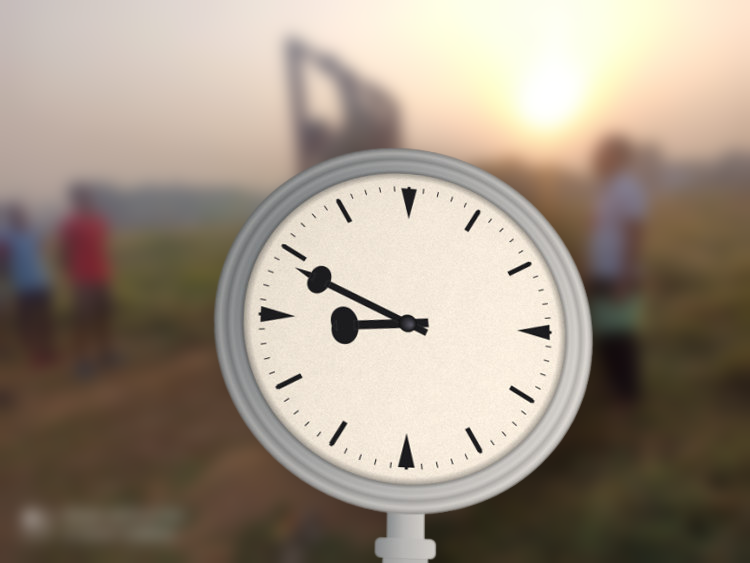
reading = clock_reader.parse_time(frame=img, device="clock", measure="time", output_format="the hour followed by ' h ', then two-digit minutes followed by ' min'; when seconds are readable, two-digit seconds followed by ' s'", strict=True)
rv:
8 h 49 min
